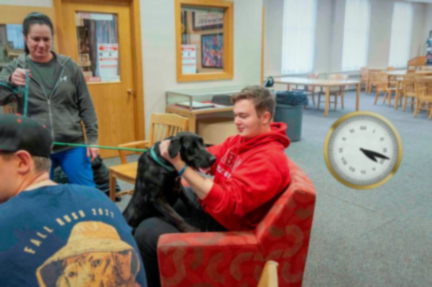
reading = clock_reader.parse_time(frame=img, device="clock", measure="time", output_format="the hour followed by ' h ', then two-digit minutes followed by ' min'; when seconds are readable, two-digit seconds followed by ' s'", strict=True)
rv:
4 h 18 min
